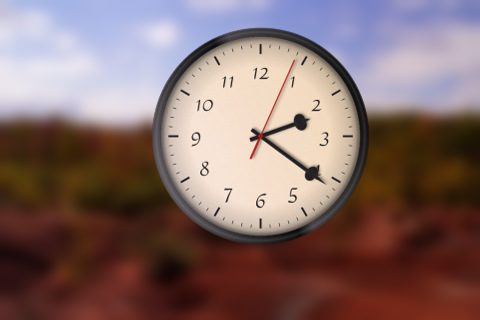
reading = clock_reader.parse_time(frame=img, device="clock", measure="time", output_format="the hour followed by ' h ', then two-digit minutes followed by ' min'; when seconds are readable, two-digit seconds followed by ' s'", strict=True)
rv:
2 h 21 min 04 s
